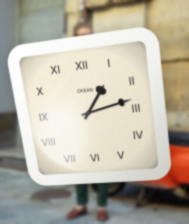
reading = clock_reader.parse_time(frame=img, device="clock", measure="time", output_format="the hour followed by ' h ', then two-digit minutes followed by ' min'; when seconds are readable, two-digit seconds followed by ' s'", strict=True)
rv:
1 h 13 min
